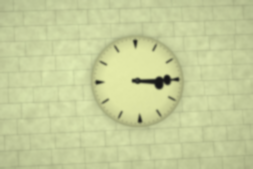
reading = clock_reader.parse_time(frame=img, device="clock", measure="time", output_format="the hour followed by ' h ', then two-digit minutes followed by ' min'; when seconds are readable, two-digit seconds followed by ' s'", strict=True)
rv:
3 h 15 min
